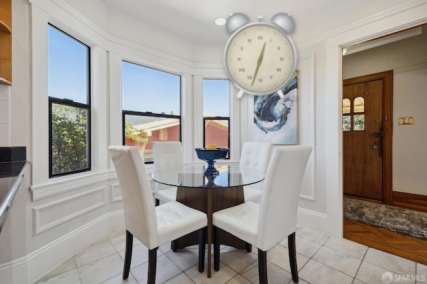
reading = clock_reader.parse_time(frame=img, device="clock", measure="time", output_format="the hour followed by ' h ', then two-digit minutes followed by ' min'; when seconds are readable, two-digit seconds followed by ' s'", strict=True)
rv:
12 h 33 min
